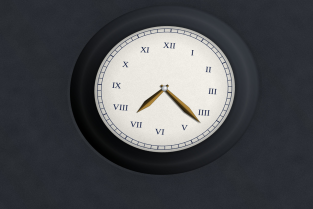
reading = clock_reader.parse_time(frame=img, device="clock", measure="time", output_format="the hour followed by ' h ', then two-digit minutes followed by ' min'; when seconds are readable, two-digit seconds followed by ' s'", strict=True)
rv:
7 h 22 min
